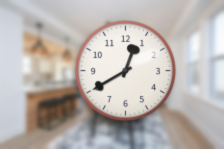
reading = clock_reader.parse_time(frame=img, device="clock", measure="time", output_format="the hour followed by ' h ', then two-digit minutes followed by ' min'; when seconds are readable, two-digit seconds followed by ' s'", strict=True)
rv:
12 h 40 min
